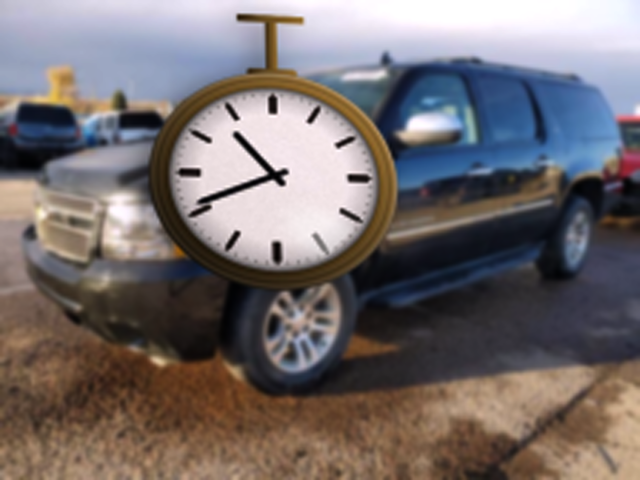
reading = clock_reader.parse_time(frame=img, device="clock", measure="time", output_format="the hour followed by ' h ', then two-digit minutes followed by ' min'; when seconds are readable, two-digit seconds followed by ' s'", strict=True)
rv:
10 h 41 min
